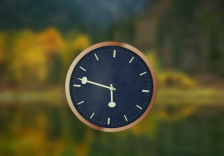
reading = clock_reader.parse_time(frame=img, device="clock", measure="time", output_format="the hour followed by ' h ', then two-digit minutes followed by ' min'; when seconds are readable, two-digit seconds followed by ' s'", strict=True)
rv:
5 h 47 min
